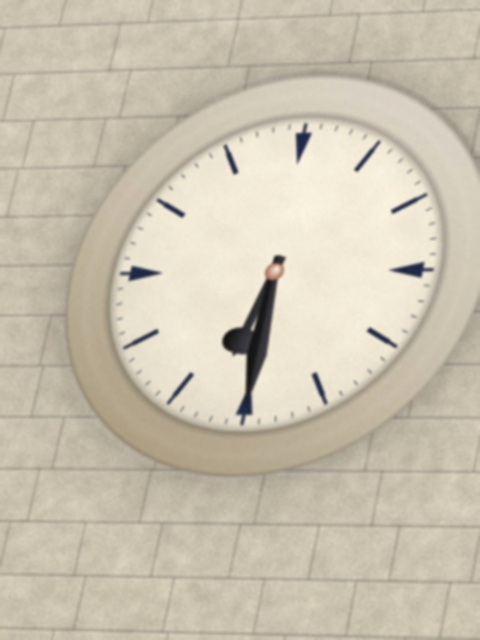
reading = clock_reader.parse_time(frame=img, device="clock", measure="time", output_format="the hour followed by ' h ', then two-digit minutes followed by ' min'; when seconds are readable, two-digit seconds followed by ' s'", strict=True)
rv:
6 h 30 min
